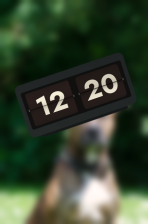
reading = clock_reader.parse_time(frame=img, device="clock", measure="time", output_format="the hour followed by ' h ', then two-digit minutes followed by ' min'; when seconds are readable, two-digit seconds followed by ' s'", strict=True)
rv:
12 h 20 min
